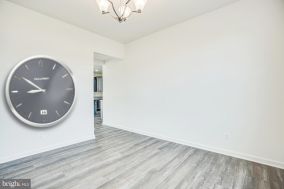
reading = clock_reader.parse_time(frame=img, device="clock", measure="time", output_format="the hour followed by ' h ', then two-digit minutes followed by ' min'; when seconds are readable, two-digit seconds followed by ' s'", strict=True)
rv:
8 h 51 min
